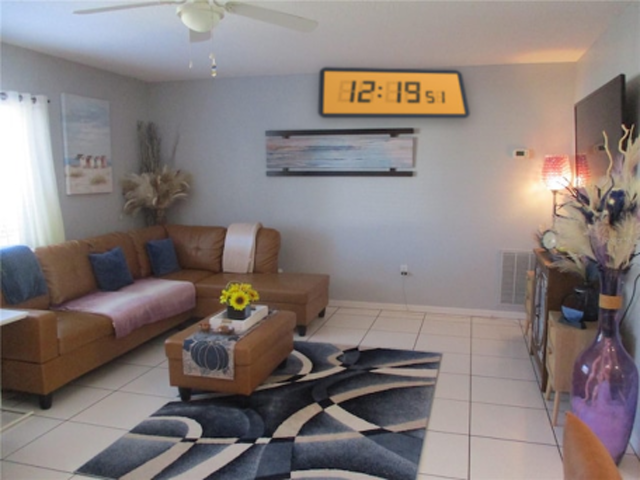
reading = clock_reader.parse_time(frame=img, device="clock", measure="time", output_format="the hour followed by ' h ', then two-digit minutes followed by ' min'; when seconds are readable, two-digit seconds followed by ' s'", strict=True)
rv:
12 h 19 min 51 s
